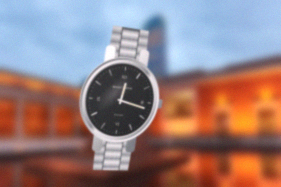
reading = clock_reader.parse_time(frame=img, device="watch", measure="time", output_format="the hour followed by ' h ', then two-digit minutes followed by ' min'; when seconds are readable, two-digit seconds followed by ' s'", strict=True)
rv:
12 h 17 min
